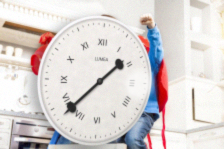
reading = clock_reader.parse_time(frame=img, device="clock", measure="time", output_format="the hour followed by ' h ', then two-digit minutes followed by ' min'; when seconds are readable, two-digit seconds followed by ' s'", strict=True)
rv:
1 h 38 min
